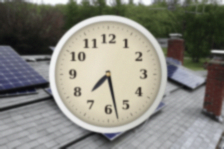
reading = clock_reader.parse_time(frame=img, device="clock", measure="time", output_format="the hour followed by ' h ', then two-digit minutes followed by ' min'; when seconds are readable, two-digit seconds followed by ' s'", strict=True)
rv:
7 h 28 min
